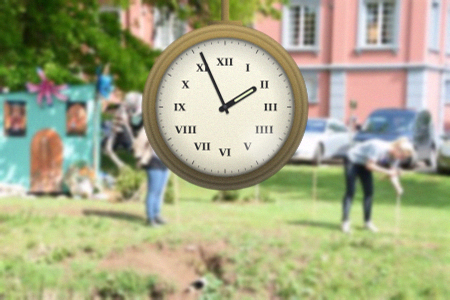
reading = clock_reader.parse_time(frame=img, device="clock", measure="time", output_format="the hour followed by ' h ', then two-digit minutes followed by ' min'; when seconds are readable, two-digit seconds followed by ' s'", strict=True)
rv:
1 h 56 min
